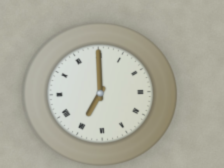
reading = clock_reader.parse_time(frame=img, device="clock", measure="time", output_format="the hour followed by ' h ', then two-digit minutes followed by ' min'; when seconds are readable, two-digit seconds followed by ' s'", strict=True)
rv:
7 h 00 min
